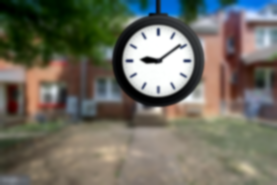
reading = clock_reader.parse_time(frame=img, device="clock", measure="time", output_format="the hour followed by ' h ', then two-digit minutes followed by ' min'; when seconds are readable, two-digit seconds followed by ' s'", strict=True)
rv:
9 h 09 min
